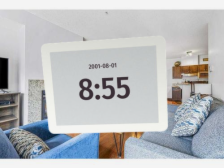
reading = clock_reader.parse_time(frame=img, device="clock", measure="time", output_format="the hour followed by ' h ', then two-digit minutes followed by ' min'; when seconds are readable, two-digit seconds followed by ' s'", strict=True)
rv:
8 h 55 min
